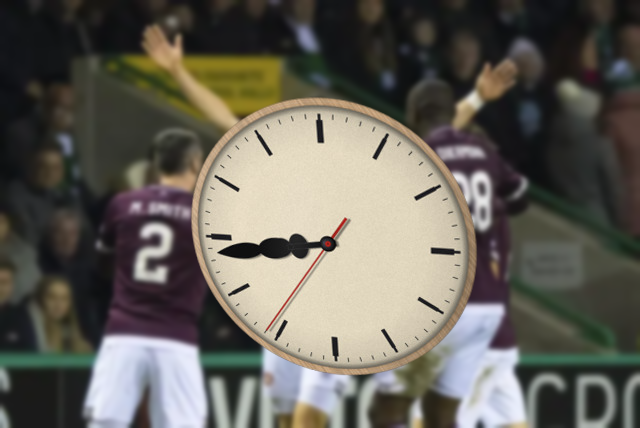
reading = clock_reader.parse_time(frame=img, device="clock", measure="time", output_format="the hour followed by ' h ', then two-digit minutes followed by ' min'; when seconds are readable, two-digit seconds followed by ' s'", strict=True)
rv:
8 h 43 min 36 s
